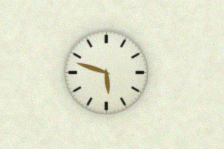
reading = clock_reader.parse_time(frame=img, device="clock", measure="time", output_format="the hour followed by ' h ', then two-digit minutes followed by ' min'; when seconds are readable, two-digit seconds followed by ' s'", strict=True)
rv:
5 h 48 min
